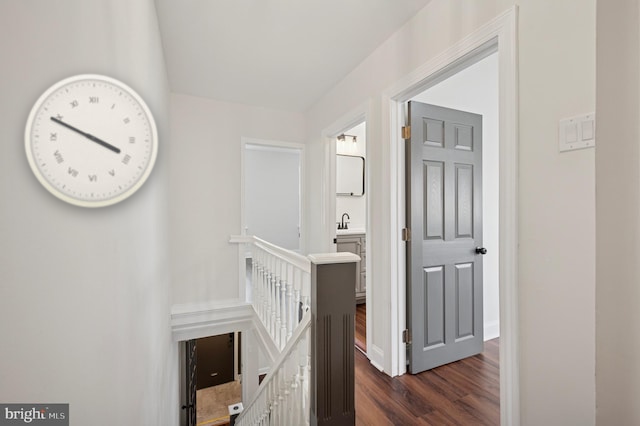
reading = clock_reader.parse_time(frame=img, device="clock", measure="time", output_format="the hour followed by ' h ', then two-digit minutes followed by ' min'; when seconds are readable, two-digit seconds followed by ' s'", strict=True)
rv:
3 h 49 min
